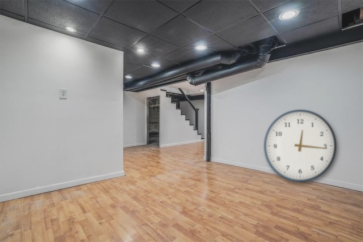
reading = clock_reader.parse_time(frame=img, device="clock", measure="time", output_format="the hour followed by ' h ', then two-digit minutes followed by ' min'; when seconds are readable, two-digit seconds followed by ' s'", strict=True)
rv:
12 h 16 min
